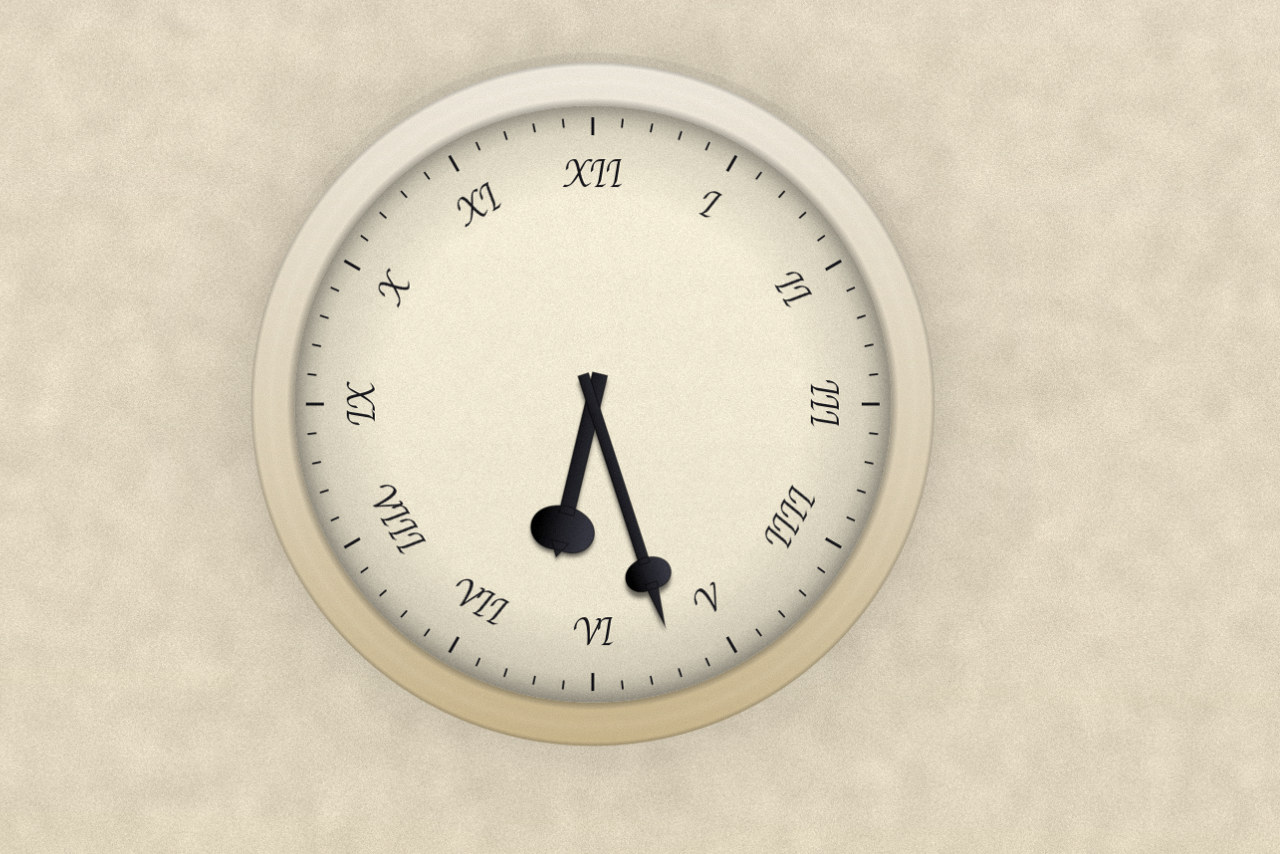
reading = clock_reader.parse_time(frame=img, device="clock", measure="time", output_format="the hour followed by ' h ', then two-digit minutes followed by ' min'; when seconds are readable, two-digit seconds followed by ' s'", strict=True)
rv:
6 h 27 min
